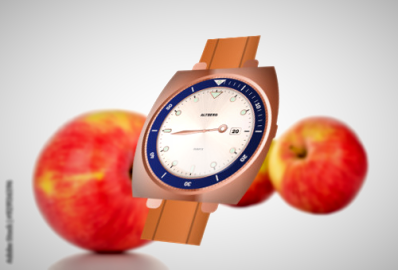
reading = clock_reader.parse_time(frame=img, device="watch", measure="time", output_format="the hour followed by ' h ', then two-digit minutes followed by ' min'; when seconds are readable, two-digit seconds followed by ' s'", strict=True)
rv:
2 h 44 min
